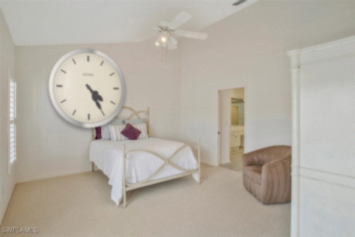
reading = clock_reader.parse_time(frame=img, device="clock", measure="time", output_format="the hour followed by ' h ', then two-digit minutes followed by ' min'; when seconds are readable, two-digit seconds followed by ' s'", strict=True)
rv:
4 h 25 min
